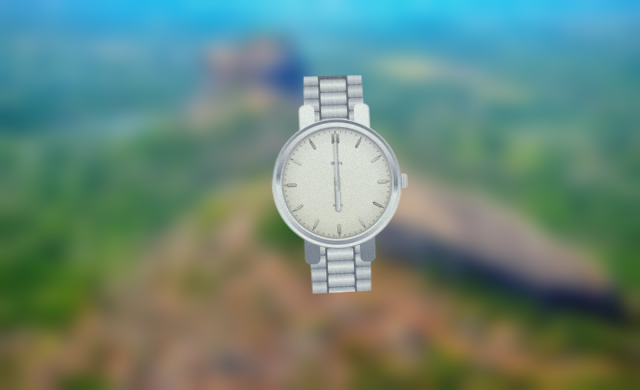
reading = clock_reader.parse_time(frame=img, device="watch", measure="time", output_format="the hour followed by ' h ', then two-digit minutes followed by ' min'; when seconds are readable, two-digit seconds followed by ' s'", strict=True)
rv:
6 h 00 min
